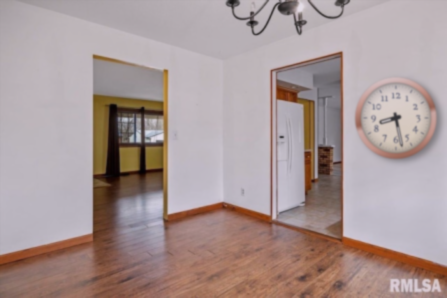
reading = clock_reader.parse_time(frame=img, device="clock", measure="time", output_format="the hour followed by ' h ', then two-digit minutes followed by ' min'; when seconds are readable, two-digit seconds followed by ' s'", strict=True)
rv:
8 h 28 min
